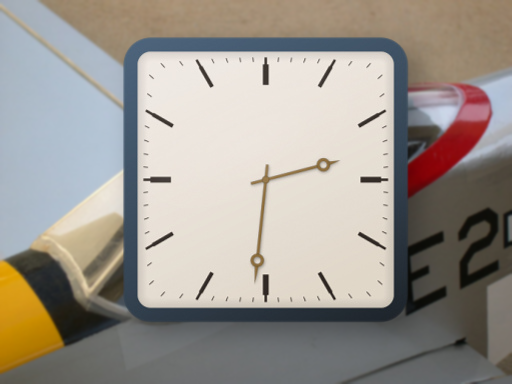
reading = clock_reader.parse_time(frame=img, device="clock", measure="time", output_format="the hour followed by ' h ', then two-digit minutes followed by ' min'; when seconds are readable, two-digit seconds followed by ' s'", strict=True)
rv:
2 h 31 min
